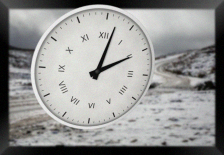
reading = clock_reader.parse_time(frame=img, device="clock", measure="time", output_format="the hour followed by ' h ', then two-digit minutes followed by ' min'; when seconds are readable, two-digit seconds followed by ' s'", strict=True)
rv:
2 h 02 min
